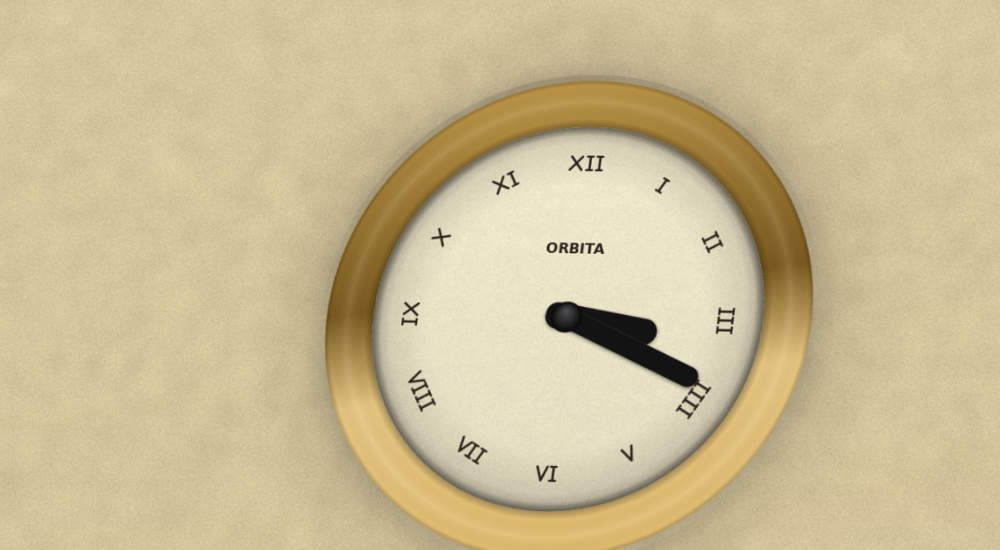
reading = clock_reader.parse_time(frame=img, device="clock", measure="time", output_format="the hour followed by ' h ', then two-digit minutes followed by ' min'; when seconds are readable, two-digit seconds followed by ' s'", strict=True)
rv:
3 h 19 min
